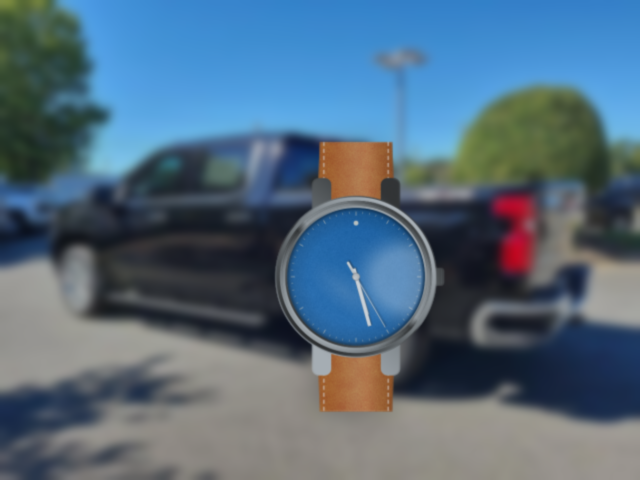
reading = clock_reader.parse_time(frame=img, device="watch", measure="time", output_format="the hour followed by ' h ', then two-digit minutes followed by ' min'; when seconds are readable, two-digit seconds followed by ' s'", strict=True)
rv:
5 h 27 min 25 s
